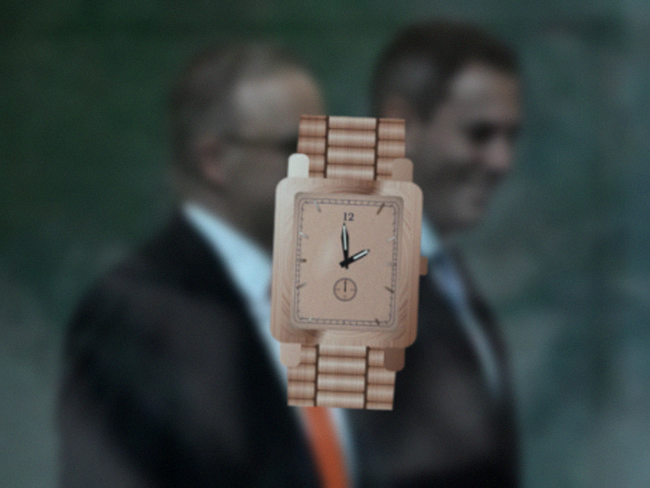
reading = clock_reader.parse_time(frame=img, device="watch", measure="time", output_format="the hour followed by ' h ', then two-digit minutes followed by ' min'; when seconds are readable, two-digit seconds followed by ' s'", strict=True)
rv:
1 h 59 min
